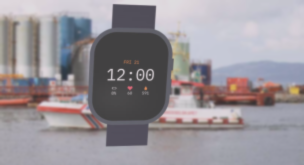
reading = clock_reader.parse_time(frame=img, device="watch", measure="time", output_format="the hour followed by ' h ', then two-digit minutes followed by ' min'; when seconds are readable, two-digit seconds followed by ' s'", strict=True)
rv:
12 h 00 min
